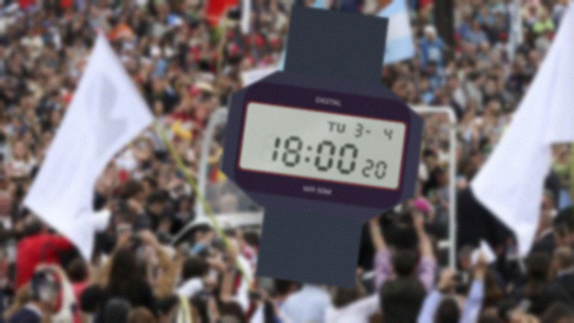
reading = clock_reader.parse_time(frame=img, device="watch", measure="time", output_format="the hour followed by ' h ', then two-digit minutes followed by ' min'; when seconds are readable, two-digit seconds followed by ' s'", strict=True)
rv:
18 h 00 min 20 s
